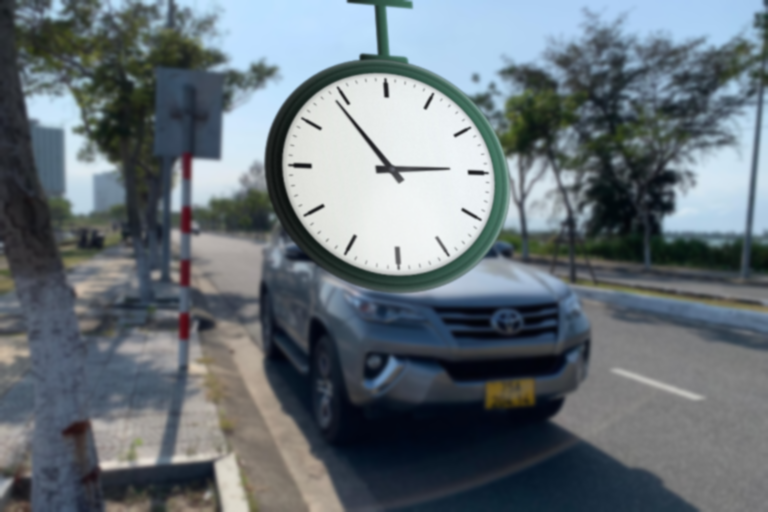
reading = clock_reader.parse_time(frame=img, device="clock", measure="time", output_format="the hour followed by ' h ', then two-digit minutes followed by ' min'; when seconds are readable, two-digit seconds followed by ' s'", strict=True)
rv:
2 h 54 min
